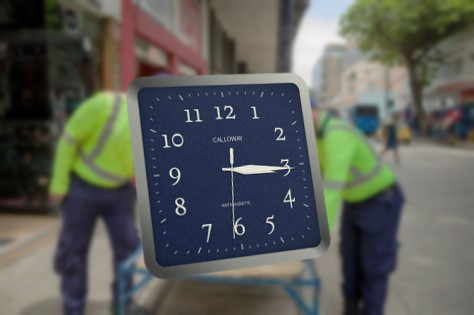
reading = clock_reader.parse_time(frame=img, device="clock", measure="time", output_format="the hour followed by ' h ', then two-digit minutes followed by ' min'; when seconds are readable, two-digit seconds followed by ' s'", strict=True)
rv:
3 h 15 min 31 s
